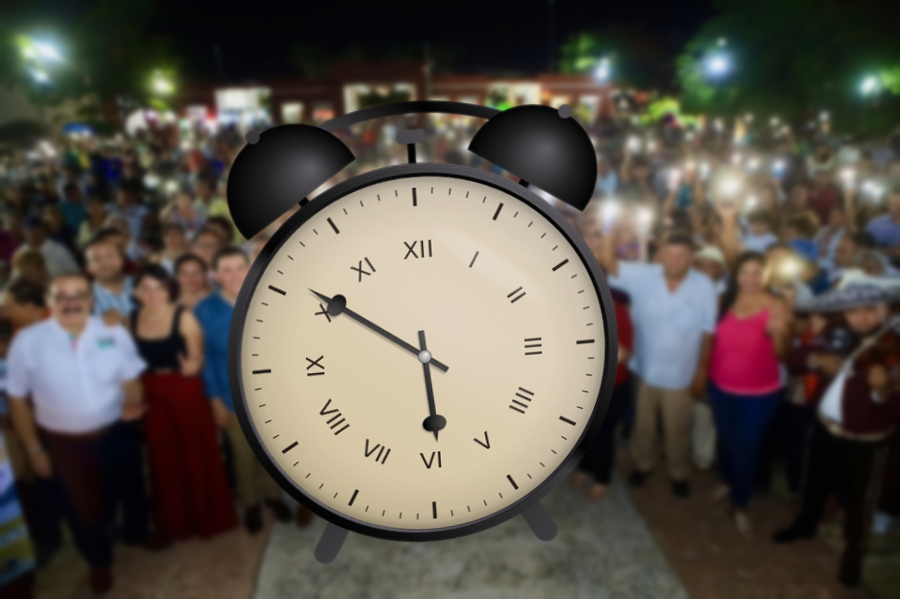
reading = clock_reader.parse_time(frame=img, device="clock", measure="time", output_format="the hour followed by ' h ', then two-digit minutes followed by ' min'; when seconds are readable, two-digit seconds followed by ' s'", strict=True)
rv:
5 h 51 min
